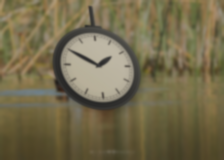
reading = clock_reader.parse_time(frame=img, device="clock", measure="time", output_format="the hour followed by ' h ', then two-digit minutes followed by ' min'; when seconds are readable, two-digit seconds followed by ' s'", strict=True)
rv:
1 h 50 min
